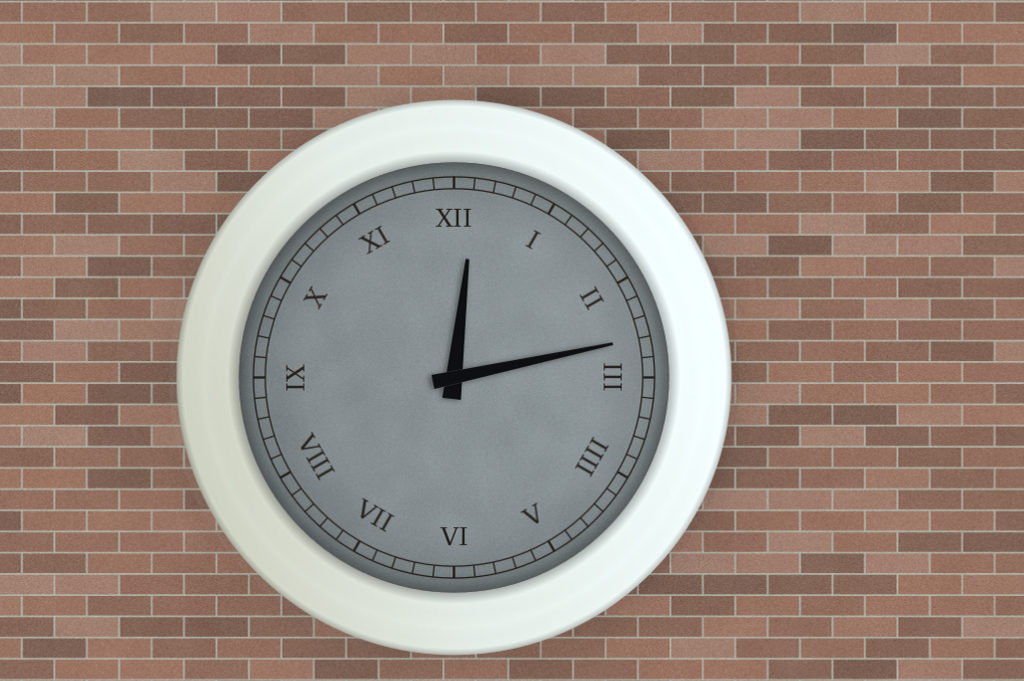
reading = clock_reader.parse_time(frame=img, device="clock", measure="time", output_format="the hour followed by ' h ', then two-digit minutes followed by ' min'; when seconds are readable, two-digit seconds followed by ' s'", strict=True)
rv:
12 h 13 min
